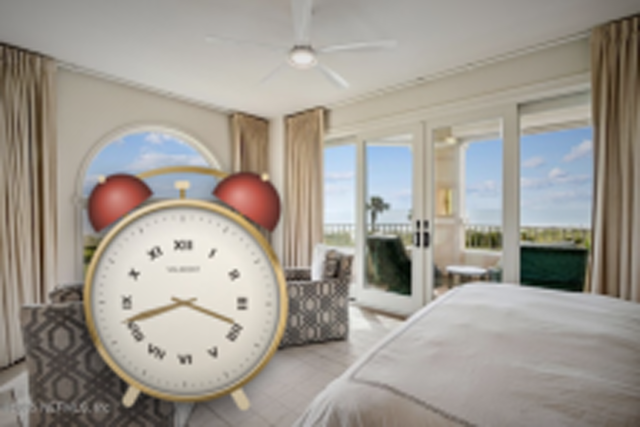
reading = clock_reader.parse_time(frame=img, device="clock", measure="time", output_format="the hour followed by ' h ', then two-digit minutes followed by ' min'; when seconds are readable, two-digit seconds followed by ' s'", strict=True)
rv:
3 h 42 min
